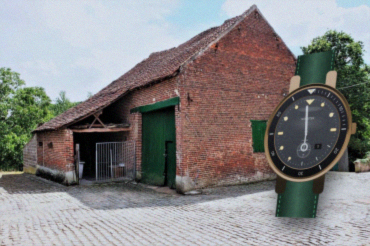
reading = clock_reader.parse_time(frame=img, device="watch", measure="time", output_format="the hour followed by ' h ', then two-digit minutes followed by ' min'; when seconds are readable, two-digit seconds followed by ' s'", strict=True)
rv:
5 h 59 min
